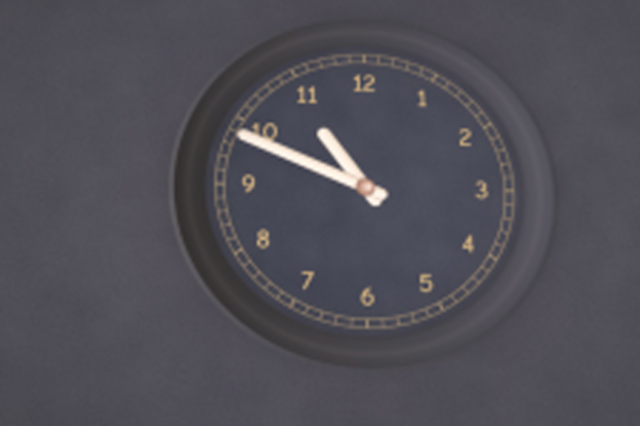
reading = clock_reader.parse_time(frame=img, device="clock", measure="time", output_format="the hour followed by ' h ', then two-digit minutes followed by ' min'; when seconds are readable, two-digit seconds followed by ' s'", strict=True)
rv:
10 h 49 min
